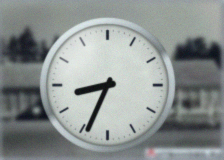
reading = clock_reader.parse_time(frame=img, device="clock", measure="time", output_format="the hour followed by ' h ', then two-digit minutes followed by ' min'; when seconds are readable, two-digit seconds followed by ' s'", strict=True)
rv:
8 h 34 min
